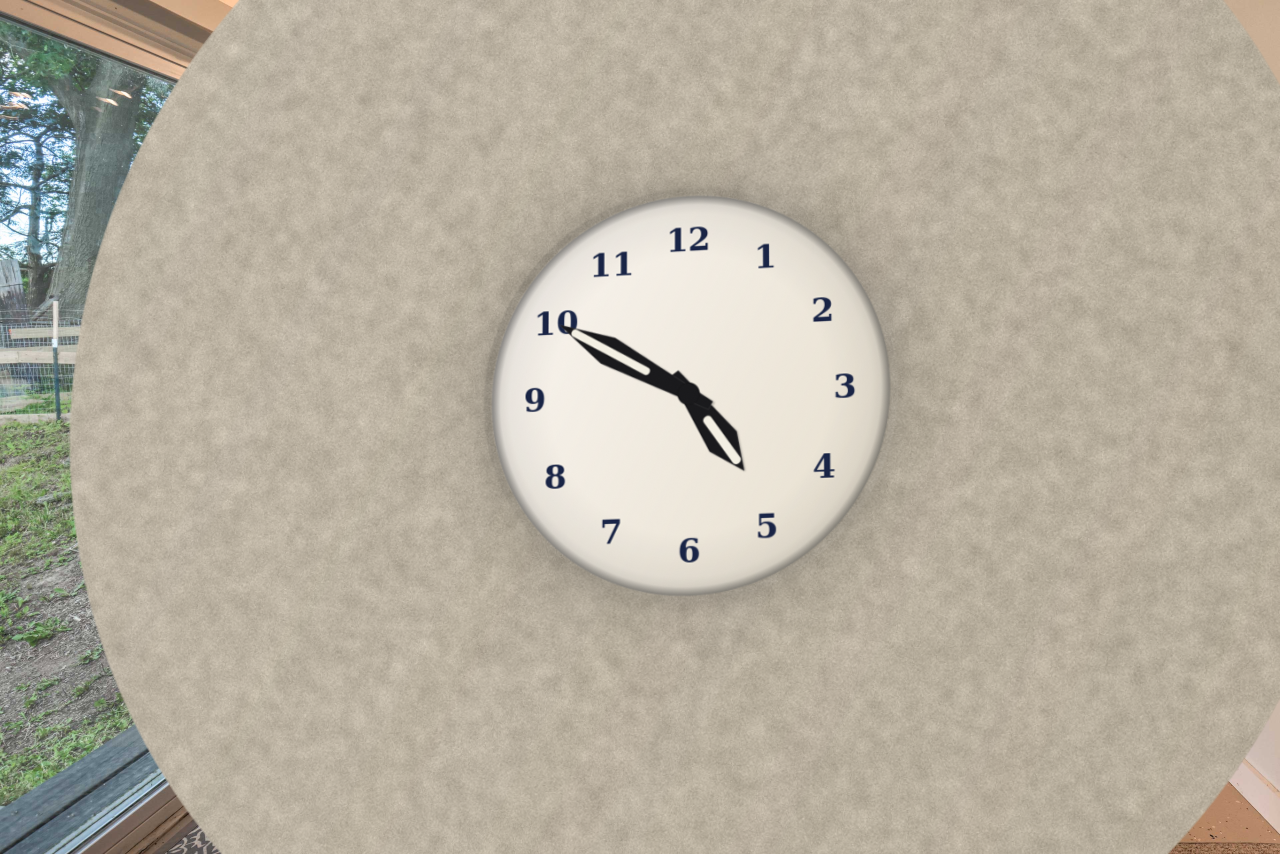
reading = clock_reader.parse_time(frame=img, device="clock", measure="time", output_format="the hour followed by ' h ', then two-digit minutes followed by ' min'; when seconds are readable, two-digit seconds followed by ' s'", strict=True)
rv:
4 h 50 min
